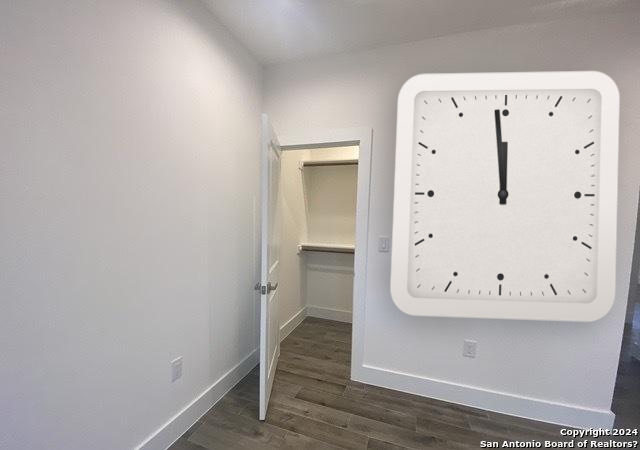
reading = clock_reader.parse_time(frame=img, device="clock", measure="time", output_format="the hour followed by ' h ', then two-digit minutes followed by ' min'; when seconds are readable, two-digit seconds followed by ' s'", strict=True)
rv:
11 h 59 min
